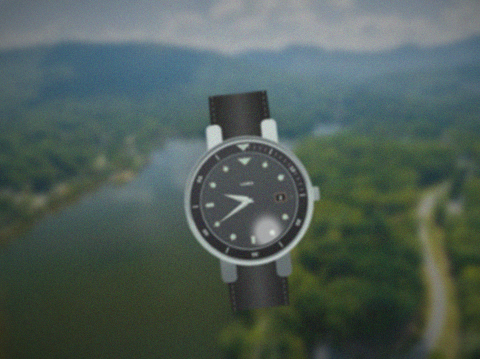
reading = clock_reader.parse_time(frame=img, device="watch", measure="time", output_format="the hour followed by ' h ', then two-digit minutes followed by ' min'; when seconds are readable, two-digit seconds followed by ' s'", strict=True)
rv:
9 h 40 min
